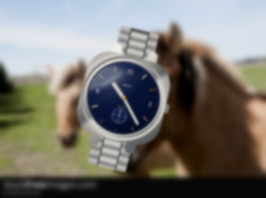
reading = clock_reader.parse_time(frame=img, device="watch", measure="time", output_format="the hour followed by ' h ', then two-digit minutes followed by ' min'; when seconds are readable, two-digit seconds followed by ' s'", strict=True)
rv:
10 h 23 min
